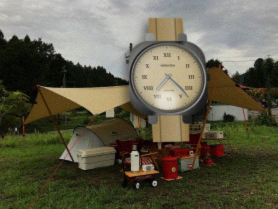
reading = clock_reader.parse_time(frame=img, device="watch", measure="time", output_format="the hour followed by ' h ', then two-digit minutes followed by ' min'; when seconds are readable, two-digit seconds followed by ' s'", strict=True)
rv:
7 h 23 min
